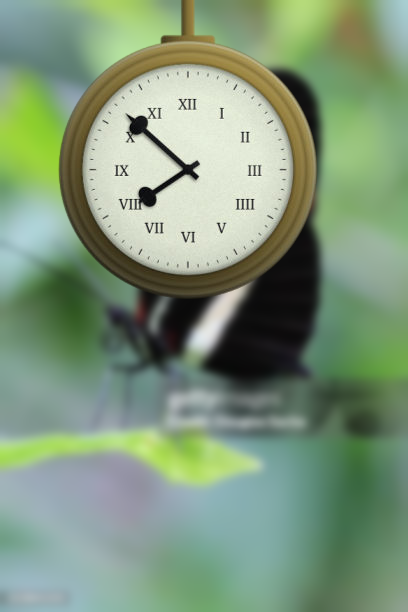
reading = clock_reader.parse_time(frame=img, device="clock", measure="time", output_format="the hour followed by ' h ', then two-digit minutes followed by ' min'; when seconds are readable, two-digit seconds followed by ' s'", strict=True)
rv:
7 h 52 min
